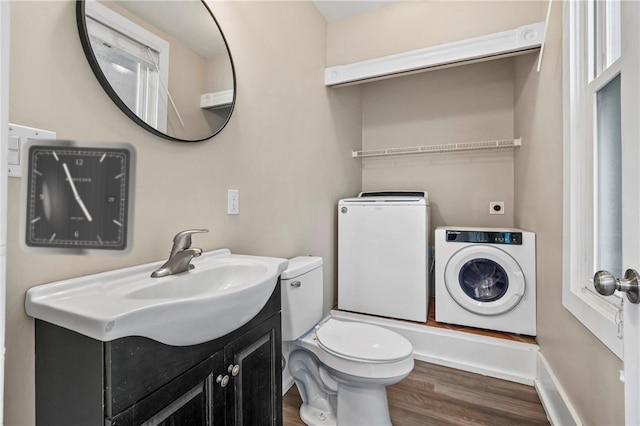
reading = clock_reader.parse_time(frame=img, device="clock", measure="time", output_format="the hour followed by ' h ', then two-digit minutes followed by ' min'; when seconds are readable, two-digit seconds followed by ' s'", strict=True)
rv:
4 h 56 min
